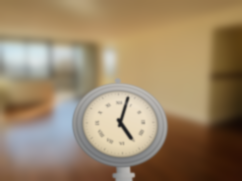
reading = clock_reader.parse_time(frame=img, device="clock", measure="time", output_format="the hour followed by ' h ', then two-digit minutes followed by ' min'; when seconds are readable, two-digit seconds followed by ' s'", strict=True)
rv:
5 h 03 min
